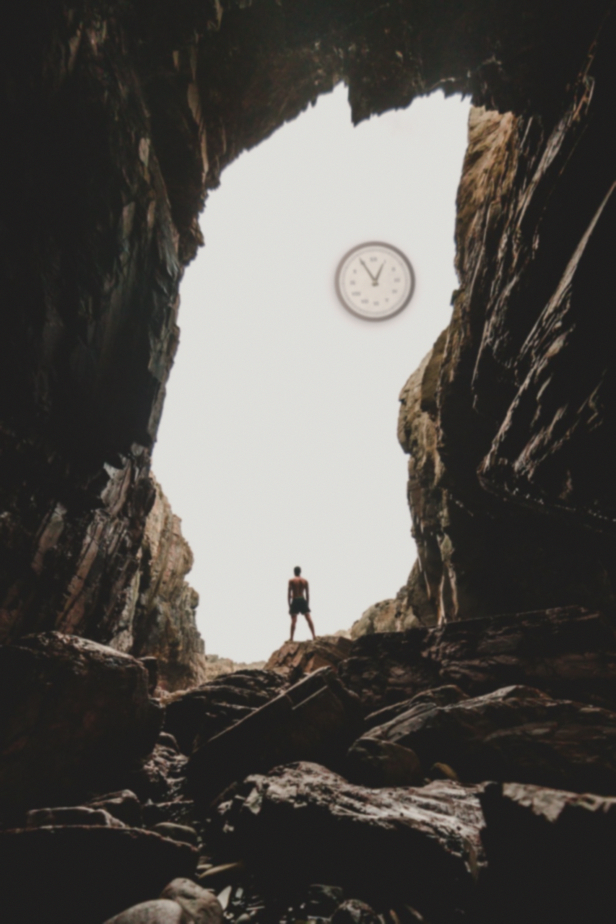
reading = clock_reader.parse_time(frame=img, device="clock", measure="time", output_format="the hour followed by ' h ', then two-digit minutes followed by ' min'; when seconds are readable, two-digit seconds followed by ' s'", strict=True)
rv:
12 h 55 min
